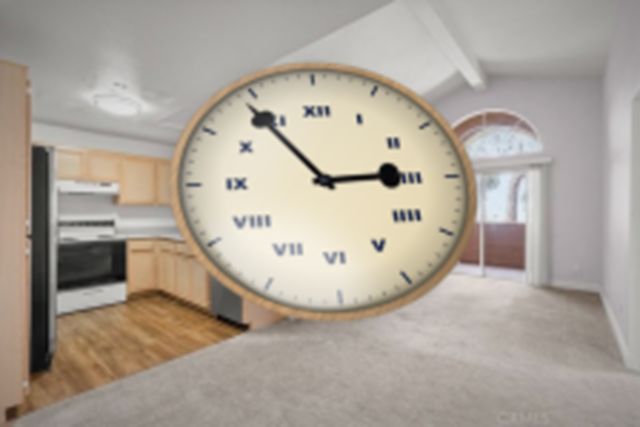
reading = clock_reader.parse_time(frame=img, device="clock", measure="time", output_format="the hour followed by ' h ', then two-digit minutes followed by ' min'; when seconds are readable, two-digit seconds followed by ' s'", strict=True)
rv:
2 h 54 min
